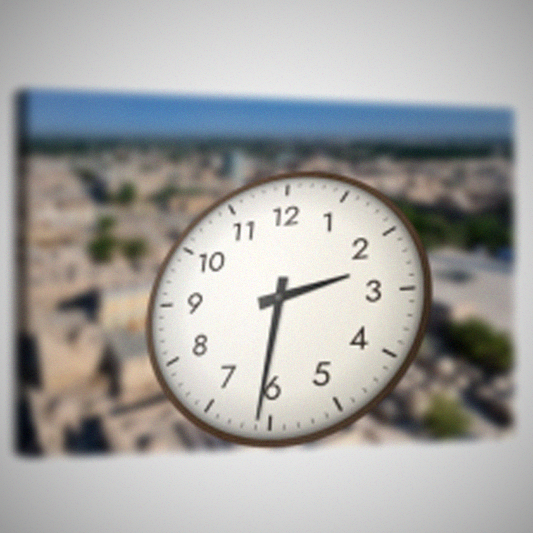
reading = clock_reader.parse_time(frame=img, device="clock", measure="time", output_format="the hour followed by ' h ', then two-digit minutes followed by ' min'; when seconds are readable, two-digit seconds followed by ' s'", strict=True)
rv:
2 h 31 min
